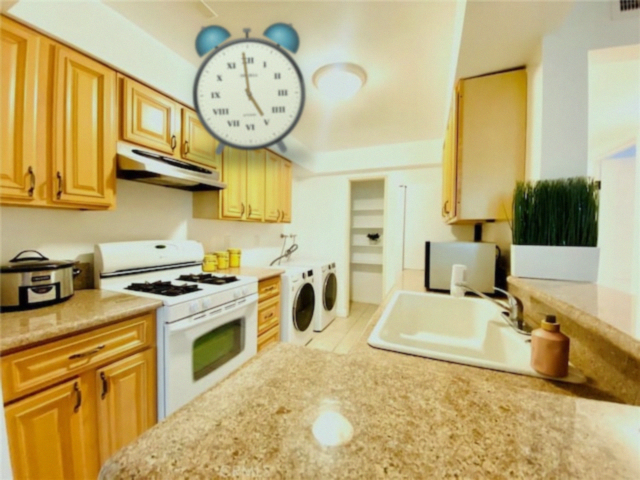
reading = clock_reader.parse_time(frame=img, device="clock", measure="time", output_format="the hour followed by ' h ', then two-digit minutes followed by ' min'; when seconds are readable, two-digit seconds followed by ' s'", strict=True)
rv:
4 h 59 min
